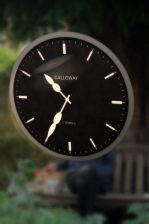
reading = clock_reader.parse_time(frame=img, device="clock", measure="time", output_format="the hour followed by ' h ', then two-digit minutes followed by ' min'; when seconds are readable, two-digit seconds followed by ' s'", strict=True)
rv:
10 h 35 min
